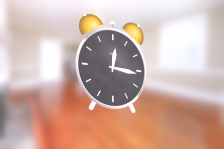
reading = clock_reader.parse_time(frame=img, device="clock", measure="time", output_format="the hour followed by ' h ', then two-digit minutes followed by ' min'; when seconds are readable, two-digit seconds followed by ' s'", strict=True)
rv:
12 h 16 min
